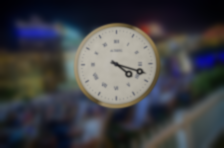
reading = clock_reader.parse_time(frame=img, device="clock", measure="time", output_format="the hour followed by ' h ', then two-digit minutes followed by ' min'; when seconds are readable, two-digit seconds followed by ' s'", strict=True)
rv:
4 h 18 min
